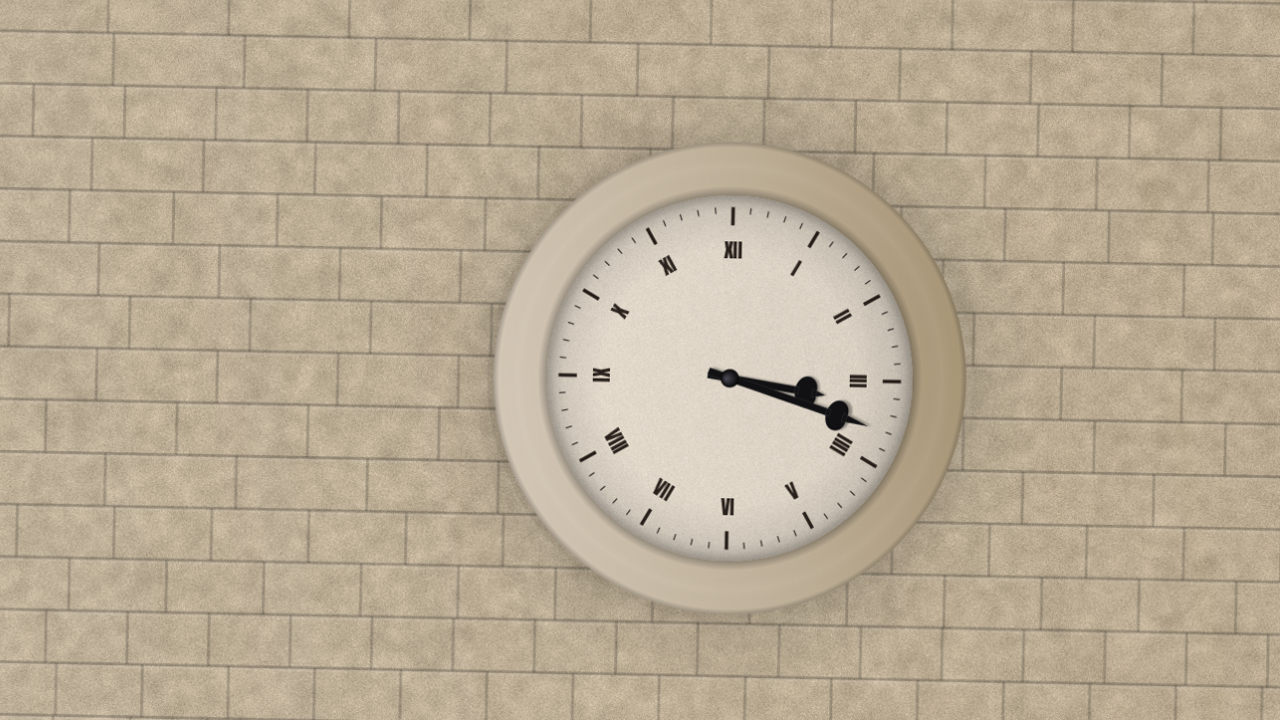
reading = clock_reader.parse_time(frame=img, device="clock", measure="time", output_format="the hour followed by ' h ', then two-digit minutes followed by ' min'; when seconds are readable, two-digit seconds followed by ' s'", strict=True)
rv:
3 h 18 min
